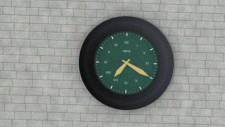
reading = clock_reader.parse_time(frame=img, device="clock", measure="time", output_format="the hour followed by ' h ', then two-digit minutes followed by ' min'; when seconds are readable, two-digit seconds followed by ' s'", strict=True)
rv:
7 h 20 min
